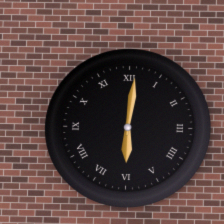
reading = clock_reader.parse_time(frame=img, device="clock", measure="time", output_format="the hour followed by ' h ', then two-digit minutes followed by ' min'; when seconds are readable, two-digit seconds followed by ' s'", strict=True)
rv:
6 h 01 min
